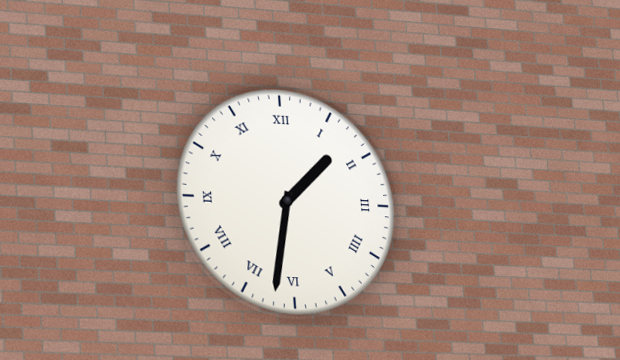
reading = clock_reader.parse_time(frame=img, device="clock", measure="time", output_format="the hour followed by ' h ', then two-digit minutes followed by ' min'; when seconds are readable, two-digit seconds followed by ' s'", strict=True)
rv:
1 h 32 min
